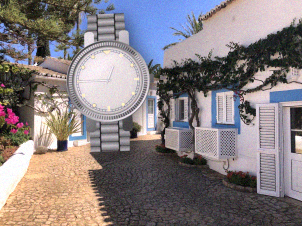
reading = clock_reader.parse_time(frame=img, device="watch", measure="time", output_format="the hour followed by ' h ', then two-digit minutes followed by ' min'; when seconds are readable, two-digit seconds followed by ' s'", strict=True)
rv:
12 h 45 min
